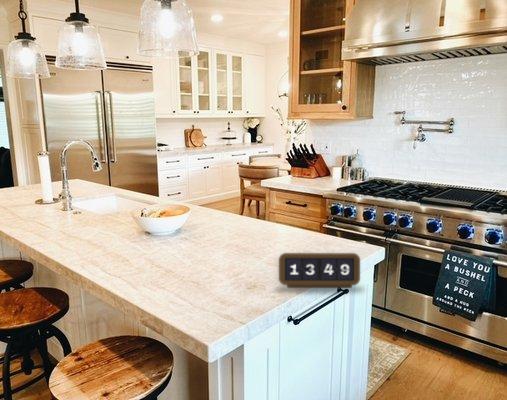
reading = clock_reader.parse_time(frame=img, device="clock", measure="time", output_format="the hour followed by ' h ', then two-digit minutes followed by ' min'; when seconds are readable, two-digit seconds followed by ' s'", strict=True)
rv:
13 h 49 min
